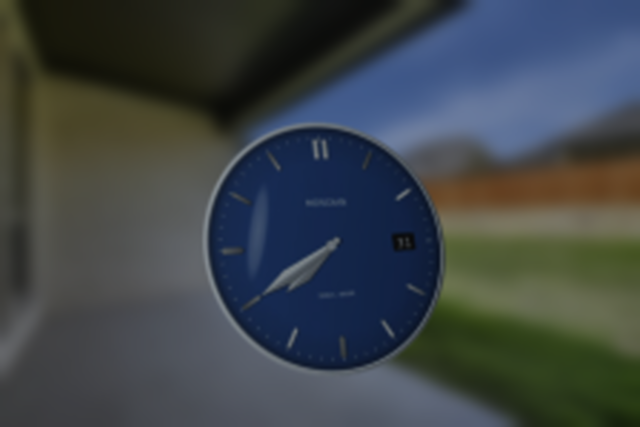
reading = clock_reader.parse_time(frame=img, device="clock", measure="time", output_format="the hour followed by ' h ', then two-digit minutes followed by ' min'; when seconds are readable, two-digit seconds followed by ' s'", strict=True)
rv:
7 h 40 min
